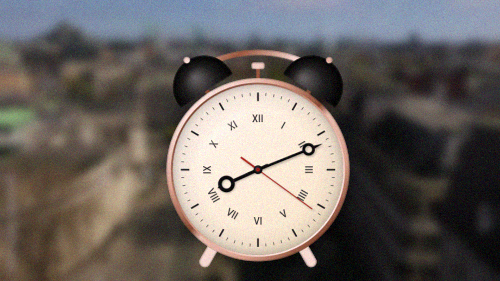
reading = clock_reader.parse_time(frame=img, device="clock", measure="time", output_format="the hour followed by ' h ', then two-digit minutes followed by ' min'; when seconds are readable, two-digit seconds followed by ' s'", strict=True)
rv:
8 h 11 min 21 s
